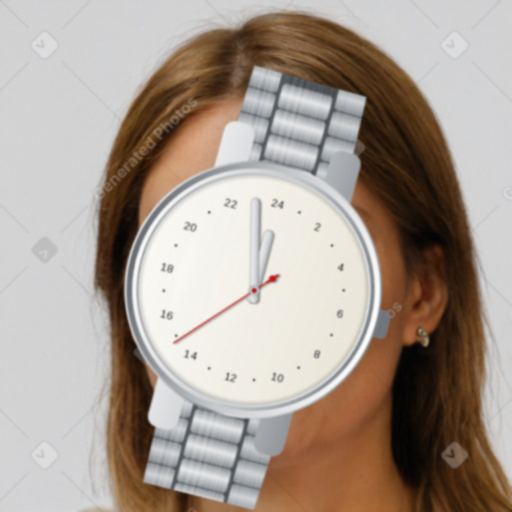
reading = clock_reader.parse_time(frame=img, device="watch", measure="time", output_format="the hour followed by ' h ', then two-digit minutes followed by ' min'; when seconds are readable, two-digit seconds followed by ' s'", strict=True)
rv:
23 h 57 min 37 s
